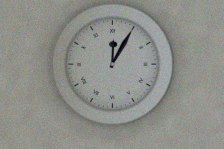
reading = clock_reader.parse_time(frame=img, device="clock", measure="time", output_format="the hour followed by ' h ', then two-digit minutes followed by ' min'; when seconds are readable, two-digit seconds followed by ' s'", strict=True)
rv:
12 h 05 min
